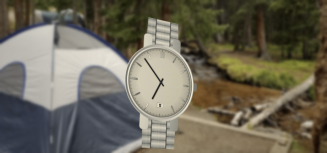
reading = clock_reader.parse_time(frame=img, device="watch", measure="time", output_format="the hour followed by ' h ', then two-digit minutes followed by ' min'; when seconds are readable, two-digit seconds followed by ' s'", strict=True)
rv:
6 h 53 min
